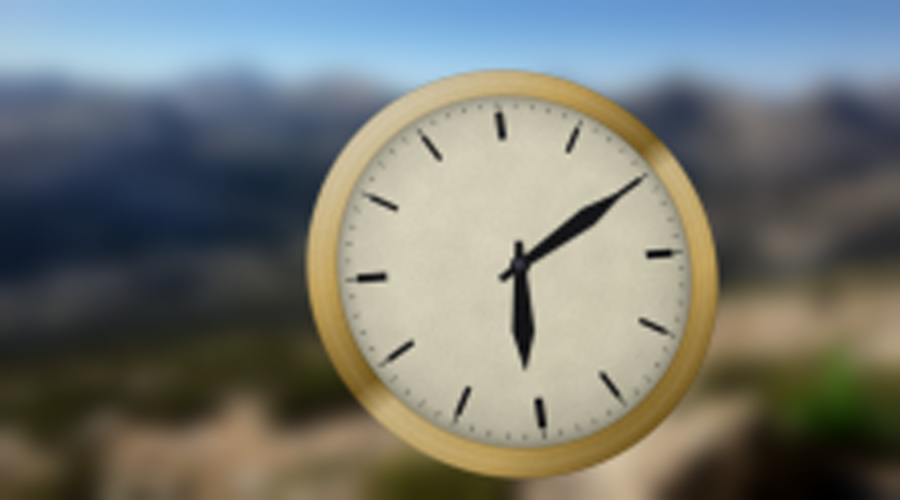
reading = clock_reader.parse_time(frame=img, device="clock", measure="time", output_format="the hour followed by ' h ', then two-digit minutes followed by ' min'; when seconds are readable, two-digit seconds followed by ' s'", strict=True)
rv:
6 h 10 min
